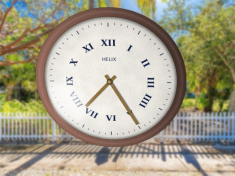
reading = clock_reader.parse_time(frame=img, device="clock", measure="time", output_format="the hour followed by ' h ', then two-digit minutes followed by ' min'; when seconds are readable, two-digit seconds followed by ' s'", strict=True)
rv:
7 h 25 min
